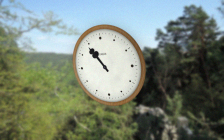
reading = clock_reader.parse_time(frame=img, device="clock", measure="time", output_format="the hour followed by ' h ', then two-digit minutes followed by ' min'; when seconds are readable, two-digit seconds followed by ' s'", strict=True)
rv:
10 h 54 min
